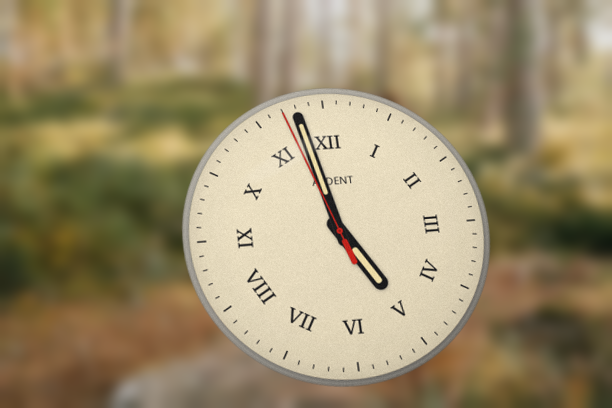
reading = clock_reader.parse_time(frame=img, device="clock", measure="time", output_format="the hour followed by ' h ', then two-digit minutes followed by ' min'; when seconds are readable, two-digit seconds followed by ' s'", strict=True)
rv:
4 h 57 min 57 s
